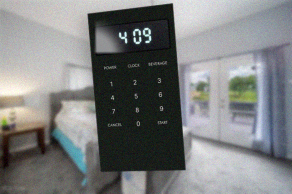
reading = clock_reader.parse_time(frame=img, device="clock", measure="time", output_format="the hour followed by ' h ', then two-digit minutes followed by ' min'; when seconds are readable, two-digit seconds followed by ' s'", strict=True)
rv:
4 h 09 min
